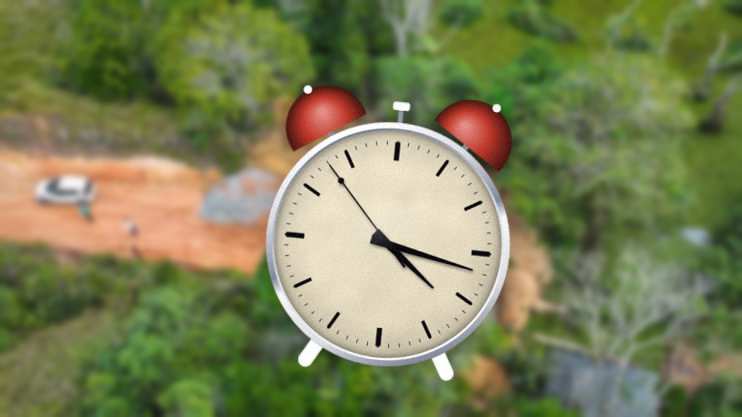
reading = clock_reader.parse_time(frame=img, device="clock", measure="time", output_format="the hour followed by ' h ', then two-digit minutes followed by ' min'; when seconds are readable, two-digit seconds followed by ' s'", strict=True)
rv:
4 h 16 min 53 s
